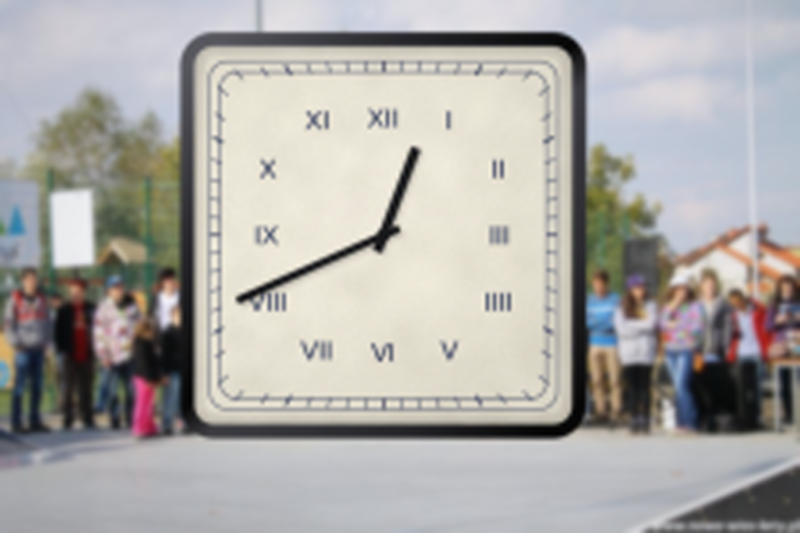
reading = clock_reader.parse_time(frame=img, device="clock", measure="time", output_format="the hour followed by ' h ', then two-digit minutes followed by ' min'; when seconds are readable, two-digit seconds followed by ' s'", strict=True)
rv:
12 h 41 min
